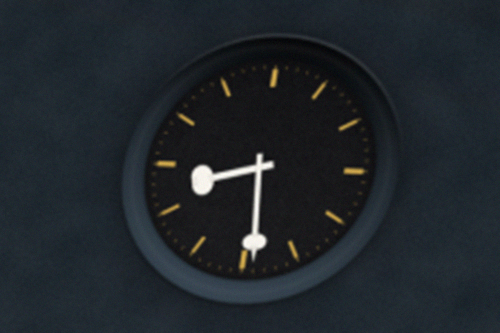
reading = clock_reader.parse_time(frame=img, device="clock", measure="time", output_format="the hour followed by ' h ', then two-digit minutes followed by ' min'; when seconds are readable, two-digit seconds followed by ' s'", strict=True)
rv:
8 h 29 min
